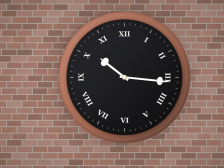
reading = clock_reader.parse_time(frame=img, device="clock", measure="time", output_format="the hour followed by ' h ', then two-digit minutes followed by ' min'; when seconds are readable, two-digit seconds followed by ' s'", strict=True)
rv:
10 h 16 min
